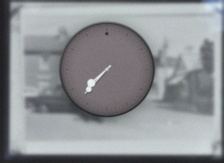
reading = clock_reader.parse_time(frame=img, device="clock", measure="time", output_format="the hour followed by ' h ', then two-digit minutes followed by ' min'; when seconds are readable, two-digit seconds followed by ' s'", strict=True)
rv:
7 h 37 min
